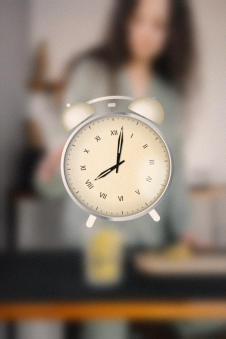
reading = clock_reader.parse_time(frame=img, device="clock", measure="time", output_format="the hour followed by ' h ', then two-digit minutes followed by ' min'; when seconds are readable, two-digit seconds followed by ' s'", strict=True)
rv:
8 h 02 min
